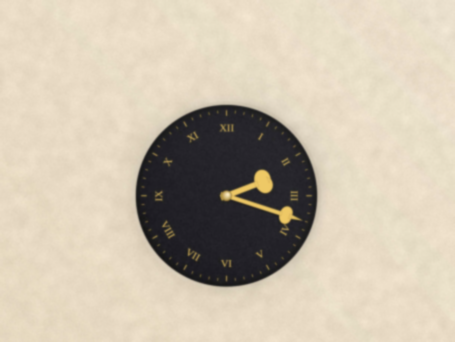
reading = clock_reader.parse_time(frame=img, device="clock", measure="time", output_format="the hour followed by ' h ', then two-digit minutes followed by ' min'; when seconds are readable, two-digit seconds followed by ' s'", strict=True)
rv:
2 h 18 min
